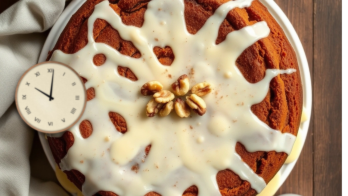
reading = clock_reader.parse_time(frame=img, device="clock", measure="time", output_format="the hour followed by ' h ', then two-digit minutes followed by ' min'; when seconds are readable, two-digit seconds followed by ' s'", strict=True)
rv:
10 h 01 min
